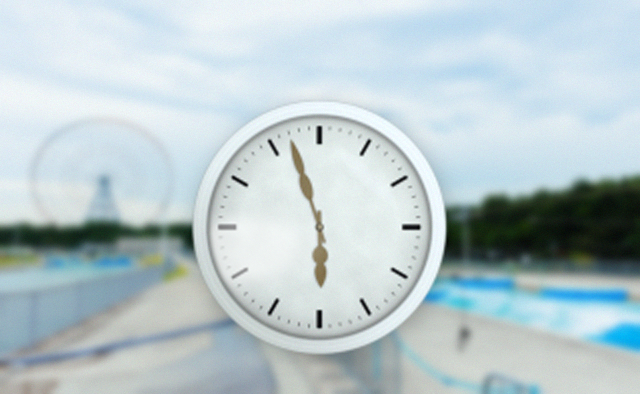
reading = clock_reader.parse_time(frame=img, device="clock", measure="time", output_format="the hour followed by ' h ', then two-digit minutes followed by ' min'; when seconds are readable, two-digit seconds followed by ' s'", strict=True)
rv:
5 h 57 min
